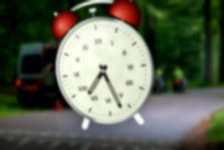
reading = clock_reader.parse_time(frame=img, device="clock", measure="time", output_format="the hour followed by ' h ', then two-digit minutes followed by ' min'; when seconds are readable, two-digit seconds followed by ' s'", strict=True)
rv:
7 h 27 min
